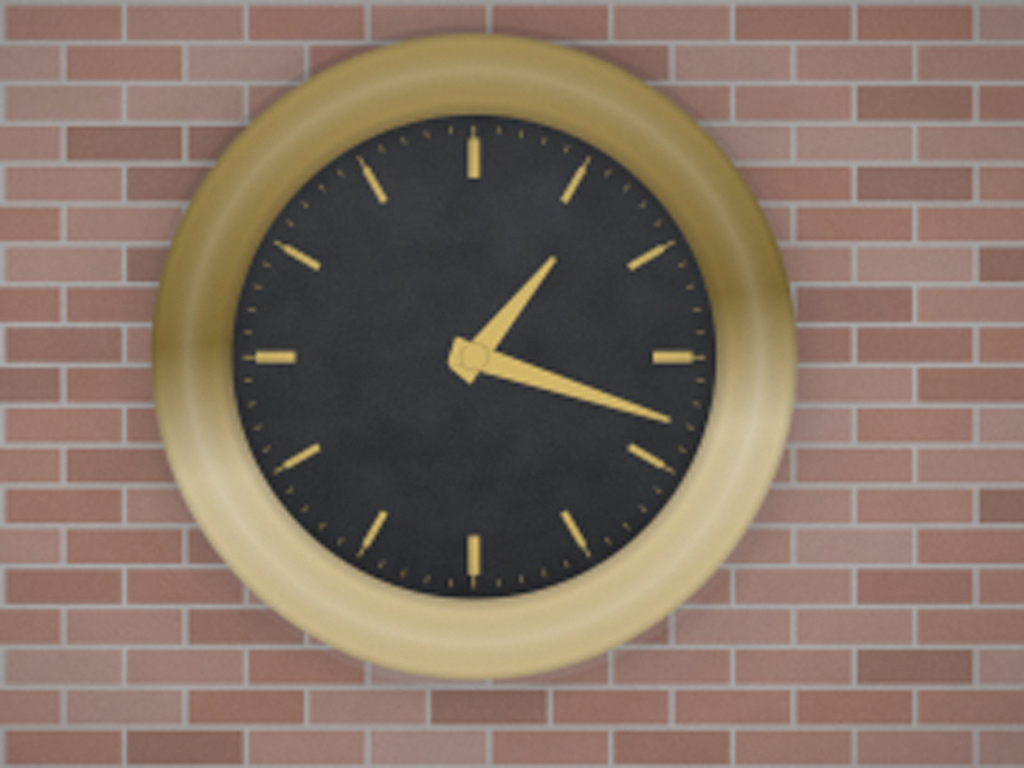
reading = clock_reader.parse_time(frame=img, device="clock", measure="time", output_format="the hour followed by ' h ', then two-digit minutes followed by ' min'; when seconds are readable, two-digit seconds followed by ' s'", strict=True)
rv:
1 h 18 min
